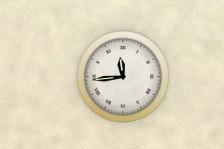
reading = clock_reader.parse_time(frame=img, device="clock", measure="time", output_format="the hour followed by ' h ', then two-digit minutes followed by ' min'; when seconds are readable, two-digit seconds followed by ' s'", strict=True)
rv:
11 h 44 min
